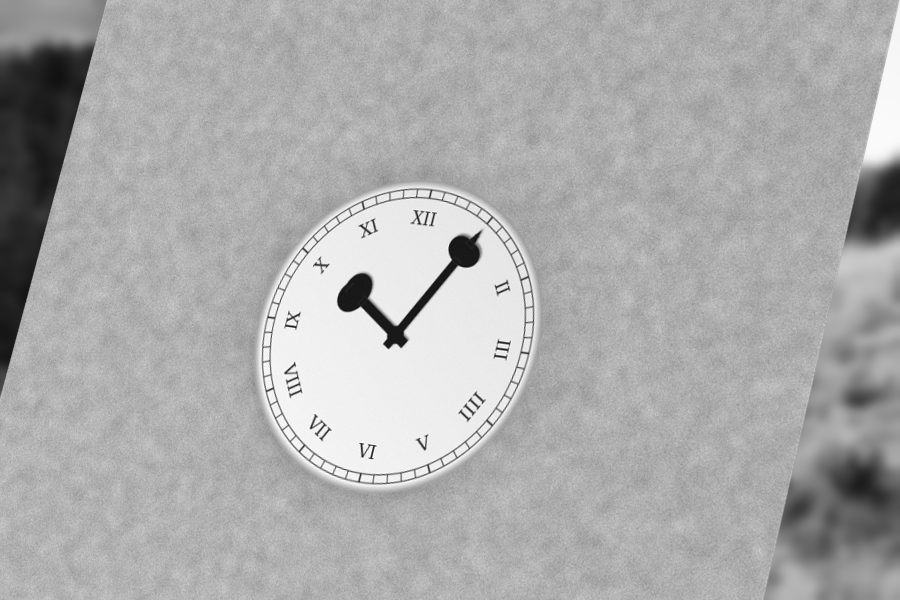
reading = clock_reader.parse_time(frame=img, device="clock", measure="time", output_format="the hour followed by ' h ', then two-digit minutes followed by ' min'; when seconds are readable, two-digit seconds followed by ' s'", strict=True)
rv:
10 h 05 min
